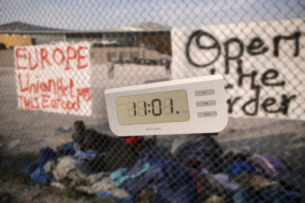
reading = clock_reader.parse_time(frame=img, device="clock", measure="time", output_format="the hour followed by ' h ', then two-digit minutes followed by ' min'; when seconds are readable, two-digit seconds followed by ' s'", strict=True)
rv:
11 h 01 min
